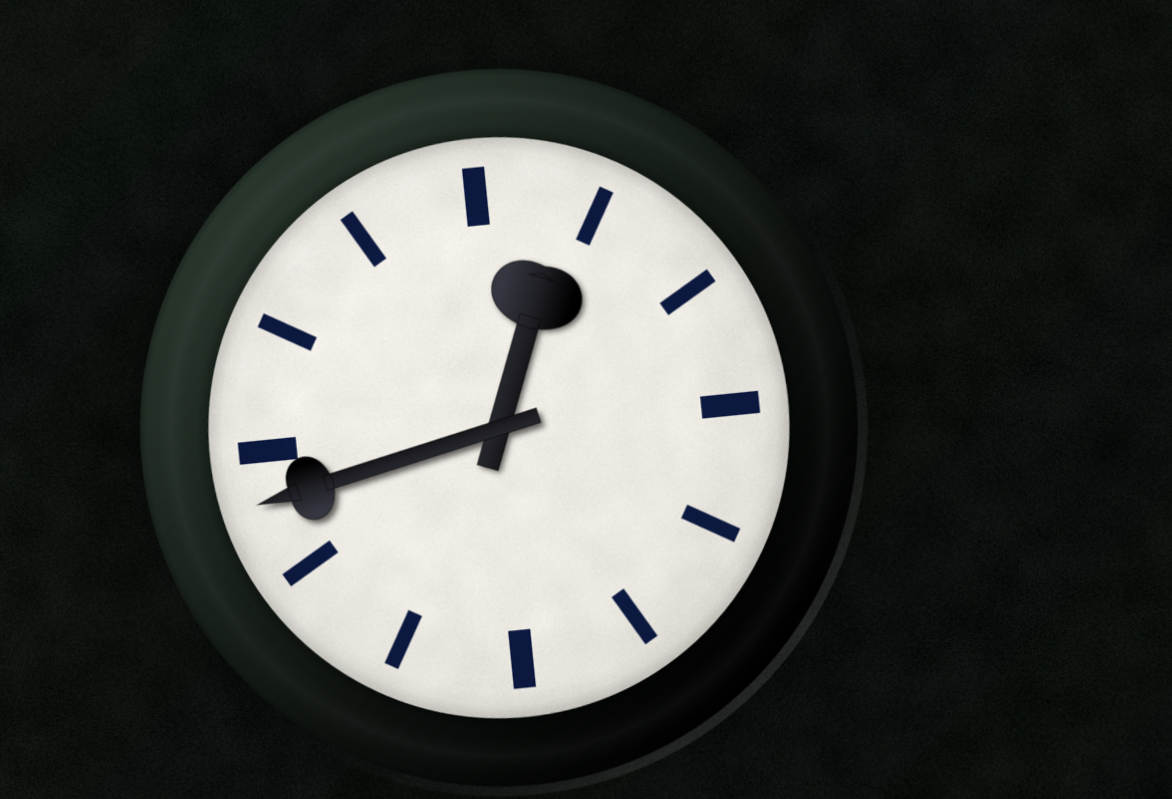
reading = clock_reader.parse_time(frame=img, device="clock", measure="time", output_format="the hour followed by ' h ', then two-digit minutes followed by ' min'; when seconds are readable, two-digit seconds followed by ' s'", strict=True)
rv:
12 h 43 min
